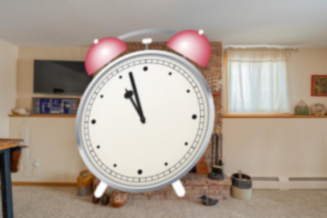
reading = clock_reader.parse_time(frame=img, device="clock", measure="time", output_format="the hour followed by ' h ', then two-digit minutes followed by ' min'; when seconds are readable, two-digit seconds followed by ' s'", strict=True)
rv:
10 h 57 min
